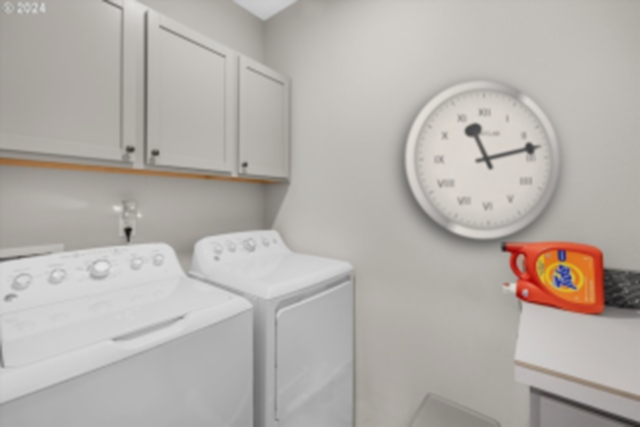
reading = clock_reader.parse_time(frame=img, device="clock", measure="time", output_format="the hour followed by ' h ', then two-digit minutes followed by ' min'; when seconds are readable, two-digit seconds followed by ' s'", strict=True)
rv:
11 h 13 min
